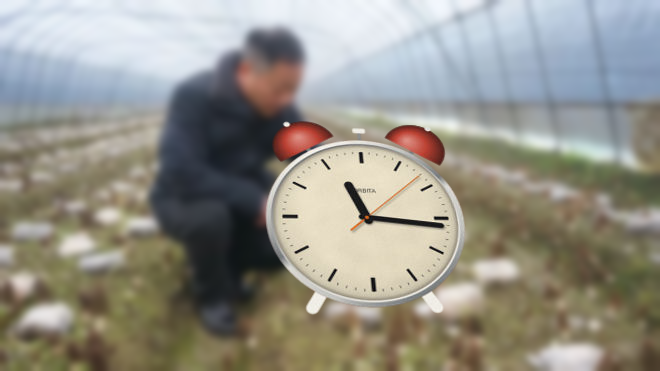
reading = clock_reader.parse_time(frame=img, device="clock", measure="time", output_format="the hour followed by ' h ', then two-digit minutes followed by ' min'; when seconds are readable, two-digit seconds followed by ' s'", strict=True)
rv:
11 h 16 min 08 s
